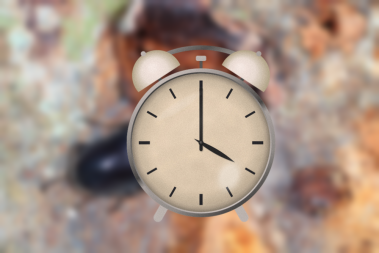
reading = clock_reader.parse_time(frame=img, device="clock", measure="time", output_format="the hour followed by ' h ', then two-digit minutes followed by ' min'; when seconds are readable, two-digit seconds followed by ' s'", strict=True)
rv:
4 h 00 min
